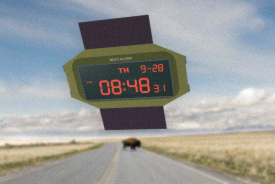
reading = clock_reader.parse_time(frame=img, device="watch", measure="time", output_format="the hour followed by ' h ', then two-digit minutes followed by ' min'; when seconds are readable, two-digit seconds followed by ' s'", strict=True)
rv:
8 h 48 min
